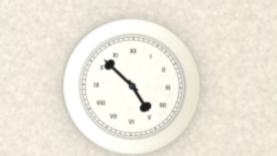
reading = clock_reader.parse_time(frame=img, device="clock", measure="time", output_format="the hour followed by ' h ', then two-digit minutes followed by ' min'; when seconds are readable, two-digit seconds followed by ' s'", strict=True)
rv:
4 h 52 min
